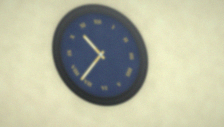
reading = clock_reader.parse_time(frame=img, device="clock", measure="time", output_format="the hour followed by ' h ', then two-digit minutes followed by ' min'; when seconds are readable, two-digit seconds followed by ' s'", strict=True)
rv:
10 h 37 min
